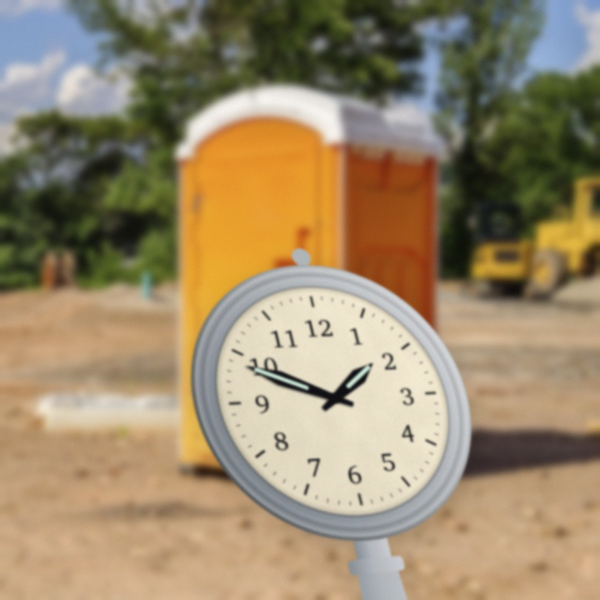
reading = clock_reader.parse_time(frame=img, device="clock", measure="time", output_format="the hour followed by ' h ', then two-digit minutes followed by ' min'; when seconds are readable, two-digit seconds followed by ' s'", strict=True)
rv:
1 h 49 min
